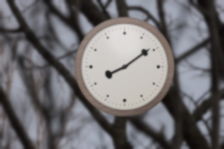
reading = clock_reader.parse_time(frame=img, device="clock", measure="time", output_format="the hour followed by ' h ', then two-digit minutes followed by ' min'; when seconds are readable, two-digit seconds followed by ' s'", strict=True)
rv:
8 h 09 min
